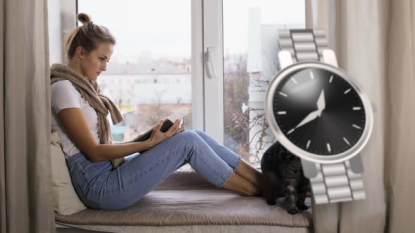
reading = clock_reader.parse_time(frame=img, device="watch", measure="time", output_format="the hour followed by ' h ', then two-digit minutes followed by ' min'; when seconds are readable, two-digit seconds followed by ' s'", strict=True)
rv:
12 h 40 min
